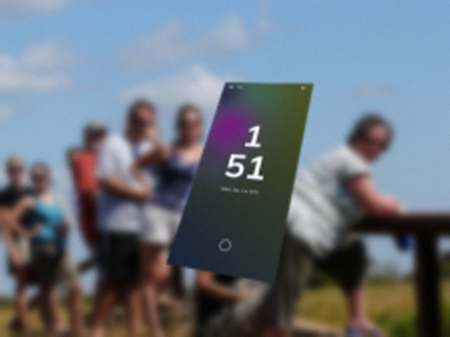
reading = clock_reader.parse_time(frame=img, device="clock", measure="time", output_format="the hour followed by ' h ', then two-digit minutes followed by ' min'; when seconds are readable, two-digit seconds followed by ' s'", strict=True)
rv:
1 h 51 min
